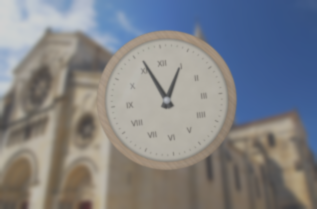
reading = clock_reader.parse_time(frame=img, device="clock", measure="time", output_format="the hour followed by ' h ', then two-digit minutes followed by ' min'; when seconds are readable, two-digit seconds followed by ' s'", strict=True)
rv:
12 h 56 min
